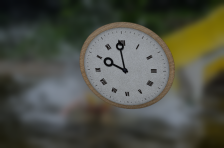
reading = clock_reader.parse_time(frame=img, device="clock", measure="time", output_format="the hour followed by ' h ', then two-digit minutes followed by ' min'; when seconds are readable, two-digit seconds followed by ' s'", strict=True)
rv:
9 h 59 min
